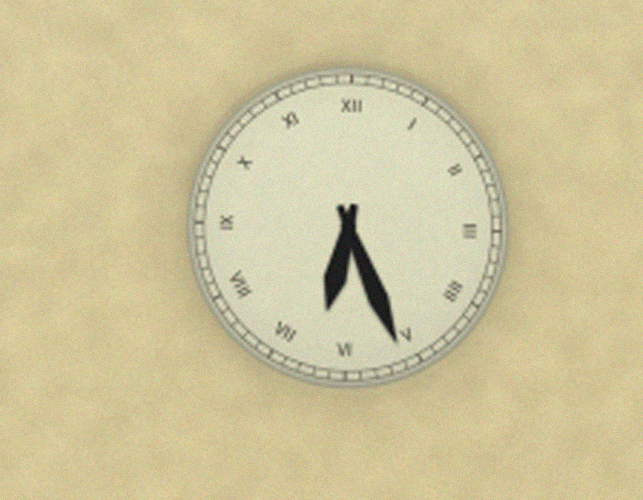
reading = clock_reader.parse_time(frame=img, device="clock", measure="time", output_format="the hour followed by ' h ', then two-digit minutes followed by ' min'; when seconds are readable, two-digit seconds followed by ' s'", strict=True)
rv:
6 h 26 min
